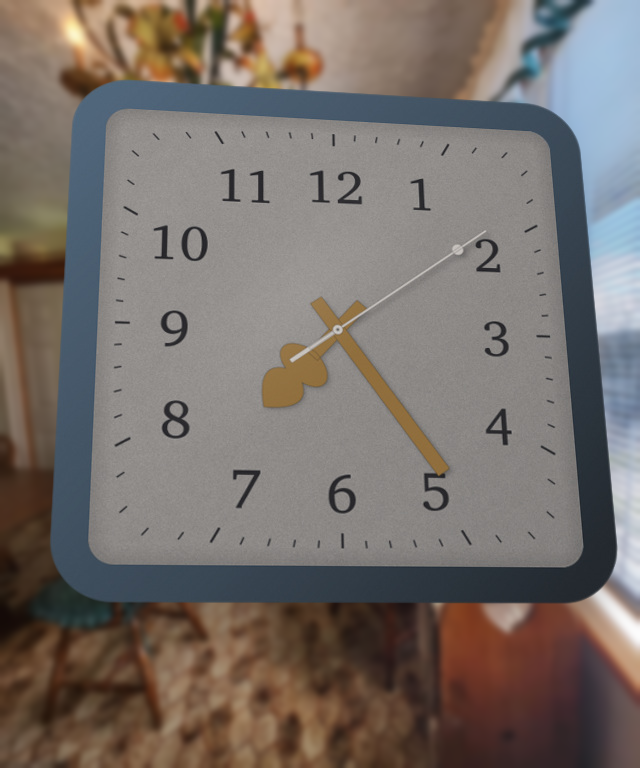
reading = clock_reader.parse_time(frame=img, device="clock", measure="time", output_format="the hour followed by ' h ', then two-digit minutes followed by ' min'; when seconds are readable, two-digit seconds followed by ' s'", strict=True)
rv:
7 h 24 min 09 s
